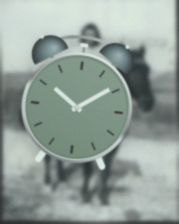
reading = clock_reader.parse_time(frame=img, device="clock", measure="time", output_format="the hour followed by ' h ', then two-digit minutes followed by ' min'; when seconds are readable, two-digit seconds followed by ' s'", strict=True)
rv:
10 h 09 min
